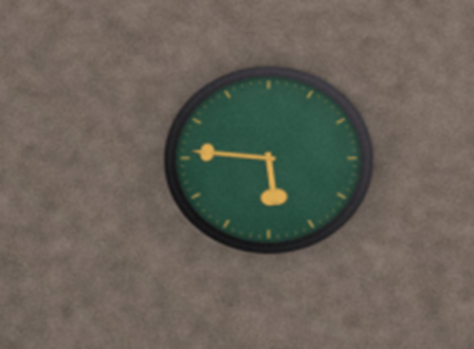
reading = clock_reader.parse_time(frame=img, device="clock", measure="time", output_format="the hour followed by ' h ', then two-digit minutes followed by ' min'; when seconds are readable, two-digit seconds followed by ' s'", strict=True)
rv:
5 h 46 min
